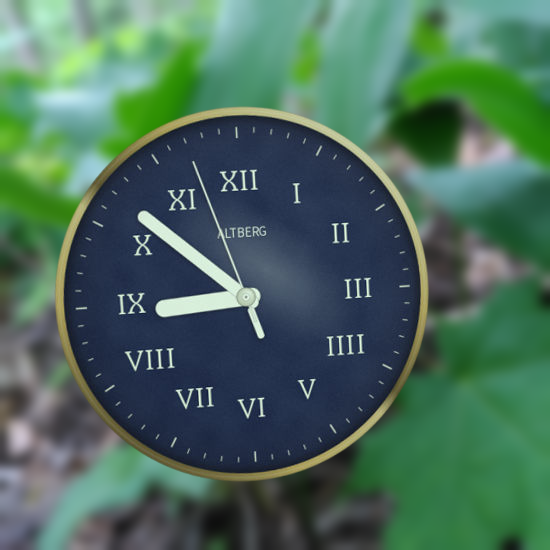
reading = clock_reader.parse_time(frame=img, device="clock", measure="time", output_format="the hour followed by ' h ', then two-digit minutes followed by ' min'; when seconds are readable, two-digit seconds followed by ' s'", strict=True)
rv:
8 h 51 min 57 s
